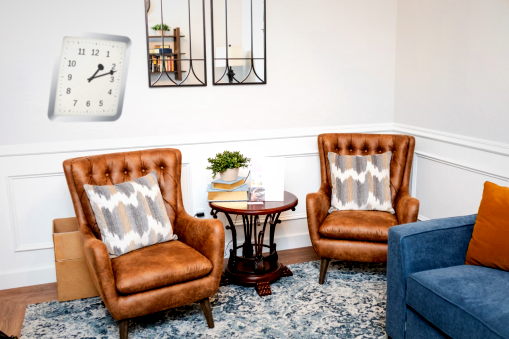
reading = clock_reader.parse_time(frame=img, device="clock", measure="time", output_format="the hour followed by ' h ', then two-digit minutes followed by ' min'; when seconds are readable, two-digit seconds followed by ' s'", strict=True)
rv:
1 h 12 min
